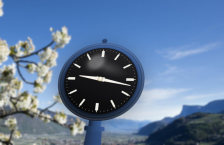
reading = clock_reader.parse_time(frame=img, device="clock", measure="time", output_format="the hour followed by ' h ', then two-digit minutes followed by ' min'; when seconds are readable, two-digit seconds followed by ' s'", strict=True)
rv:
9 h 17 min
